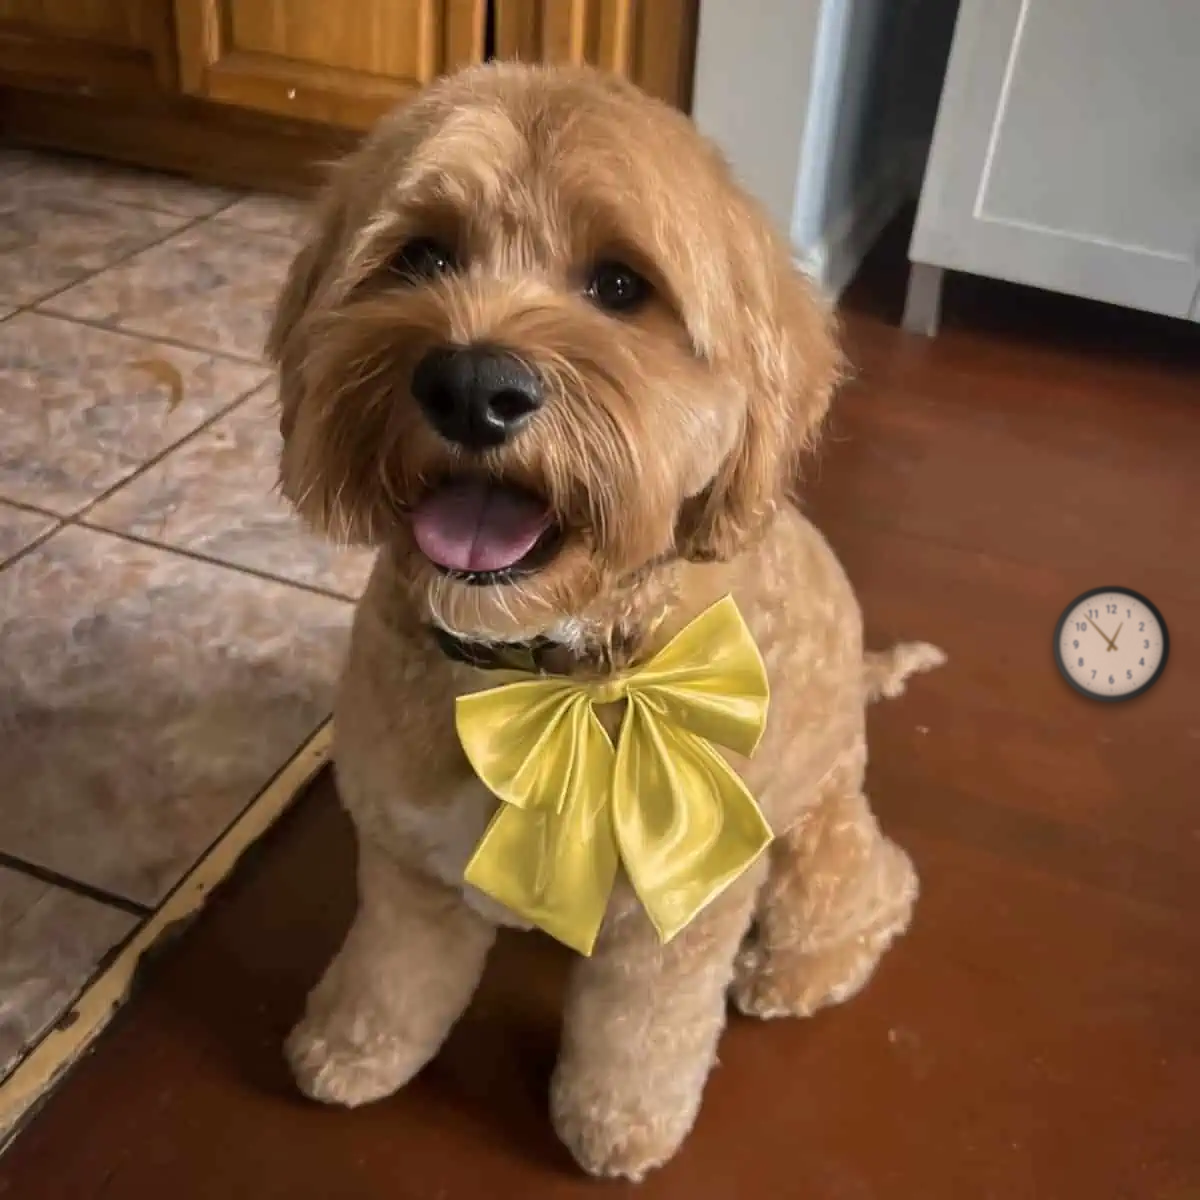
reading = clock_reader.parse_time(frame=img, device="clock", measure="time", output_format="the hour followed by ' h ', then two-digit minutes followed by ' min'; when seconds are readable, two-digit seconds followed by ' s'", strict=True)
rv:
12 h 53 min
